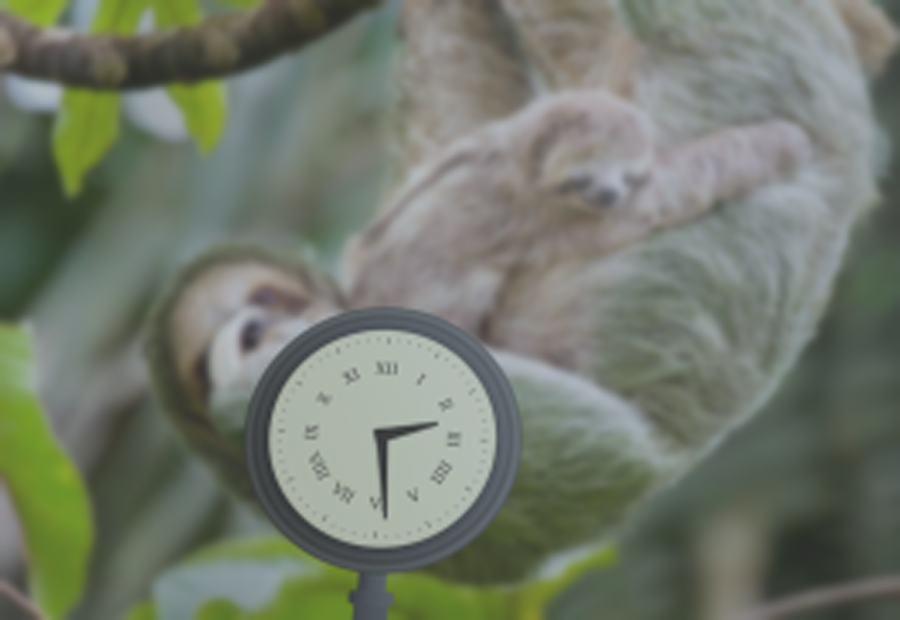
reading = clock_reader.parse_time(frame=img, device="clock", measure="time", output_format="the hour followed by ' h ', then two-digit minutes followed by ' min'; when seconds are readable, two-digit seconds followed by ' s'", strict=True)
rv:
2 h 29 min
